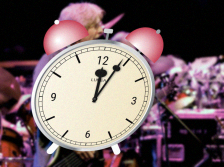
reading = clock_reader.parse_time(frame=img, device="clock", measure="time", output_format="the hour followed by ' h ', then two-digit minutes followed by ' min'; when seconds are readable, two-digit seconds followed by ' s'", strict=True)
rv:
12 h 04 min
